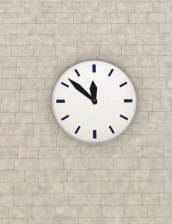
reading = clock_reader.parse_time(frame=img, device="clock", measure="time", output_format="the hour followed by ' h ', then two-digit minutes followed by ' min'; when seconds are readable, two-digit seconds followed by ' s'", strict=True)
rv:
11 h 52 min
